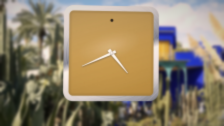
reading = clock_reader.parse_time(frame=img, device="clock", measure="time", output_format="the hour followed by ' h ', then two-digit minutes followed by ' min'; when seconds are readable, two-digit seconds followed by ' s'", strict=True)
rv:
4 h 41 min
